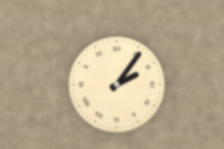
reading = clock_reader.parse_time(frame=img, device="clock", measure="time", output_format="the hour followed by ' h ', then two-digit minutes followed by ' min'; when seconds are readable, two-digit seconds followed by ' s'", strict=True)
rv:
2 h 06 min
